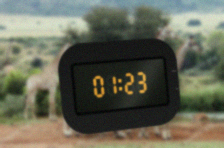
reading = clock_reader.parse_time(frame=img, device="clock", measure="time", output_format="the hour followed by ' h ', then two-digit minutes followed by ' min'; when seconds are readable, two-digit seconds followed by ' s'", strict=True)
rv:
1 h 23 min
